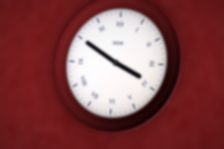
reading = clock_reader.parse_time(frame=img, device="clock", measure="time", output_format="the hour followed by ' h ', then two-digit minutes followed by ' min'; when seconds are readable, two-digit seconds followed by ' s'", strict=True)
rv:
3 h 50 min
